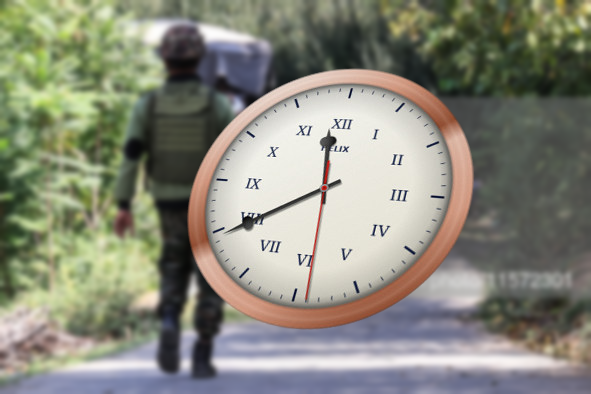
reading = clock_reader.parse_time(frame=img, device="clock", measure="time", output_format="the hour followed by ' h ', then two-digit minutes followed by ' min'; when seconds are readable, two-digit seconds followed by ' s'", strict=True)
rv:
11 h 39 min 29 s
